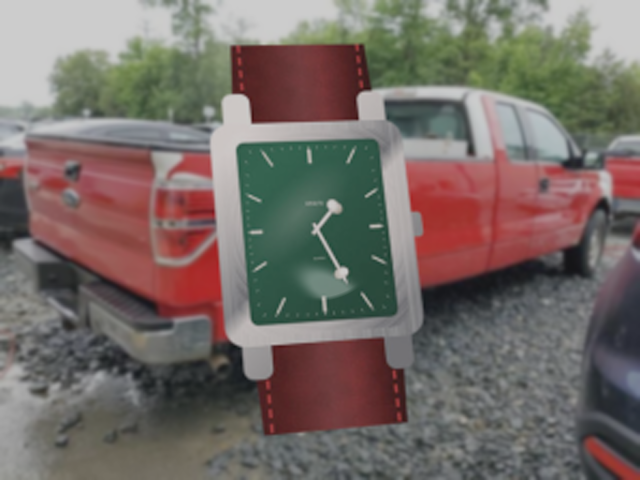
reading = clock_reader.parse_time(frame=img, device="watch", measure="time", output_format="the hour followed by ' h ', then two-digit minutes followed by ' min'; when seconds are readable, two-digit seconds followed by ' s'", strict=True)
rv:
1 h 26 min
